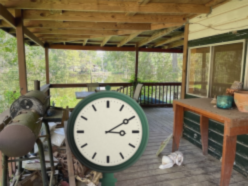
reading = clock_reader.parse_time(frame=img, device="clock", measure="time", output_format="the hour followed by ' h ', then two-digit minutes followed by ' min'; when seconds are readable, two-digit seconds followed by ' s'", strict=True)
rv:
3 h 10 min
